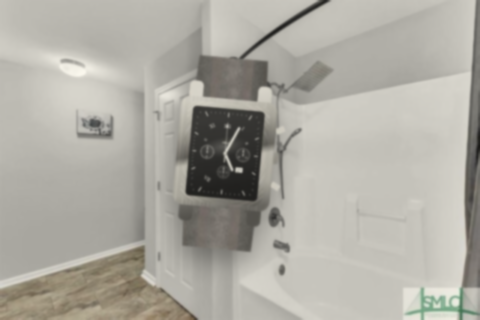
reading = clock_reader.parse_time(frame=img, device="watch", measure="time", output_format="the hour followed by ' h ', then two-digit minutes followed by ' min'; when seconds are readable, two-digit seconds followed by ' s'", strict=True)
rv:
5 h 04 min
